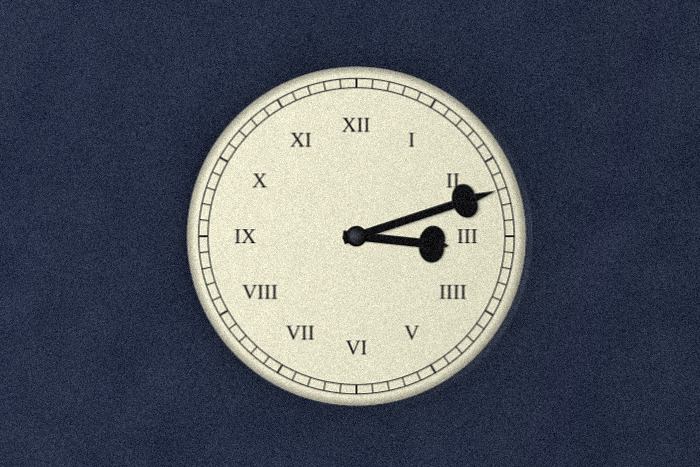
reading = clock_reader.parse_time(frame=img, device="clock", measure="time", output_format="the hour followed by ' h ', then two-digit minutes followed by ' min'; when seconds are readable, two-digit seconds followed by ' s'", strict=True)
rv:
3 h 12 min
